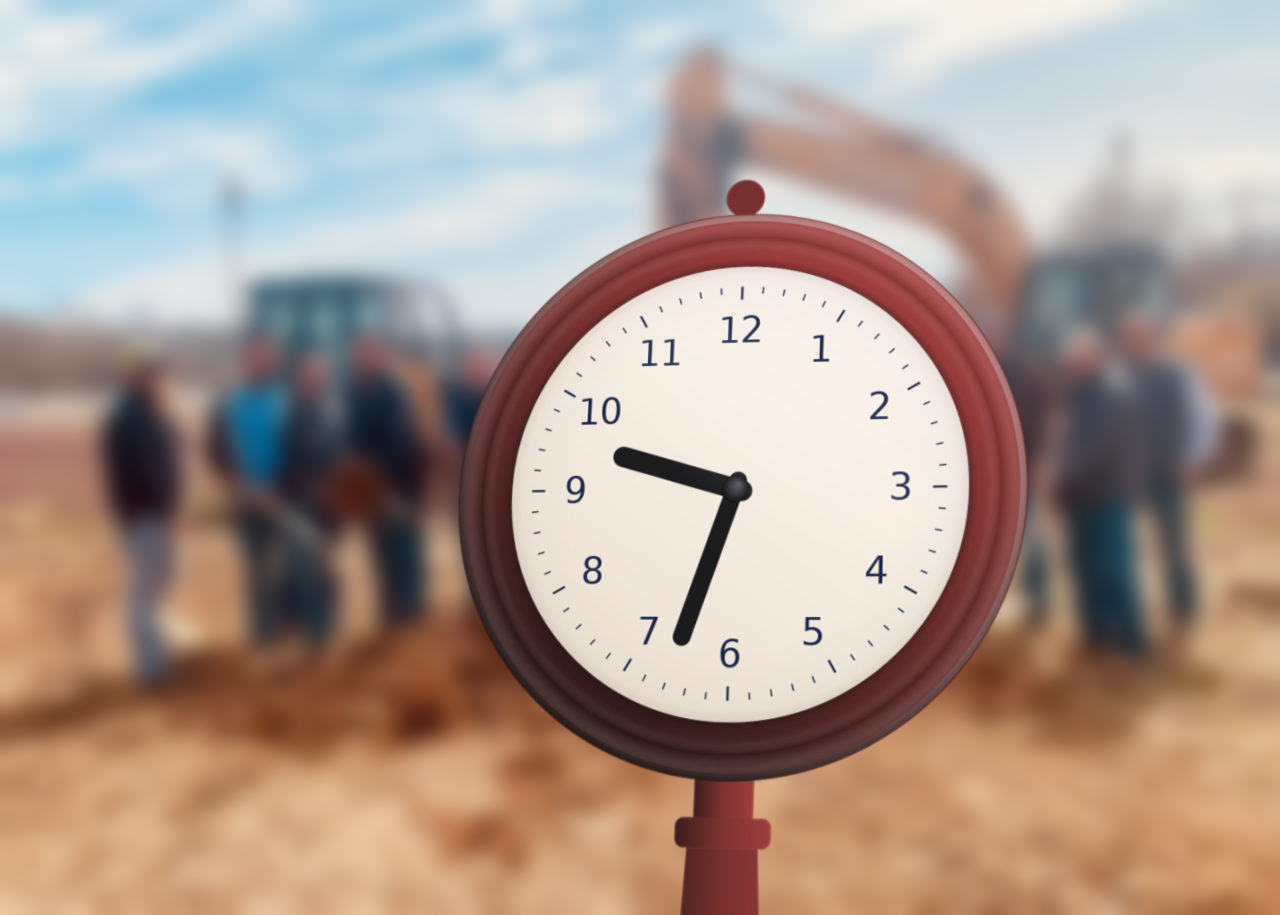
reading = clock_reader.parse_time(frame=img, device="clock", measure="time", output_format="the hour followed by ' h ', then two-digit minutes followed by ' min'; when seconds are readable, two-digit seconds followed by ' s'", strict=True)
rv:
9 h 33 min
